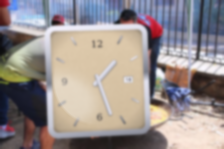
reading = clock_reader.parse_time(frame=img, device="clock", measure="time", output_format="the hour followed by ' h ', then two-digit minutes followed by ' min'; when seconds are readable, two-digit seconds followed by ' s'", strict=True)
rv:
1 h 27 min
